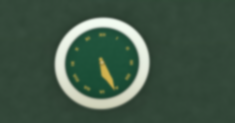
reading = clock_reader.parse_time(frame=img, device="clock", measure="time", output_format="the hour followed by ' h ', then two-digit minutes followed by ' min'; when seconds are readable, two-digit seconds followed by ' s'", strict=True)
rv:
5 h 26 min
